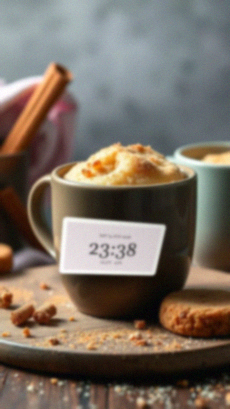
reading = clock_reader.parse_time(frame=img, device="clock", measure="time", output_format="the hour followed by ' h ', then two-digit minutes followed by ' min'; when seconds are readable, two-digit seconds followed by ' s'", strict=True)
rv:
23 h 38 min
